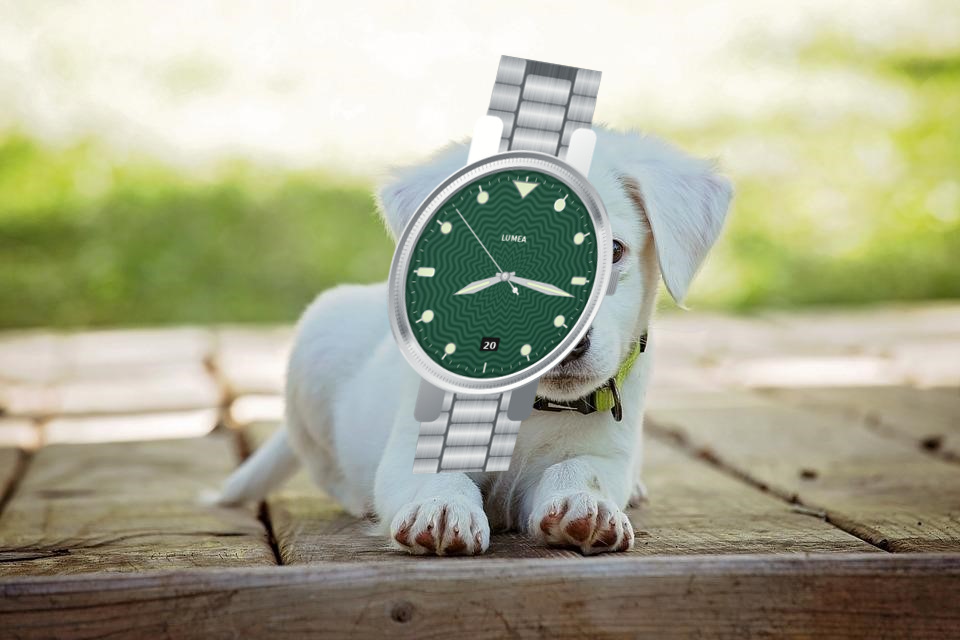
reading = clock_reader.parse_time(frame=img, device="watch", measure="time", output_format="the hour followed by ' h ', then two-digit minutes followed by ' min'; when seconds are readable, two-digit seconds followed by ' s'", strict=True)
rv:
8 h 16 min 52 s
